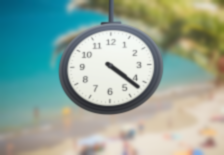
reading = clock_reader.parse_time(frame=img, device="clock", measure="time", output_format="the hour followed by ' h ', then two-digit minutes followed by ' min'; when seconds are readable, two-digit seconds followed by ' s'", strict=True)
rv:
4 h 22 min
